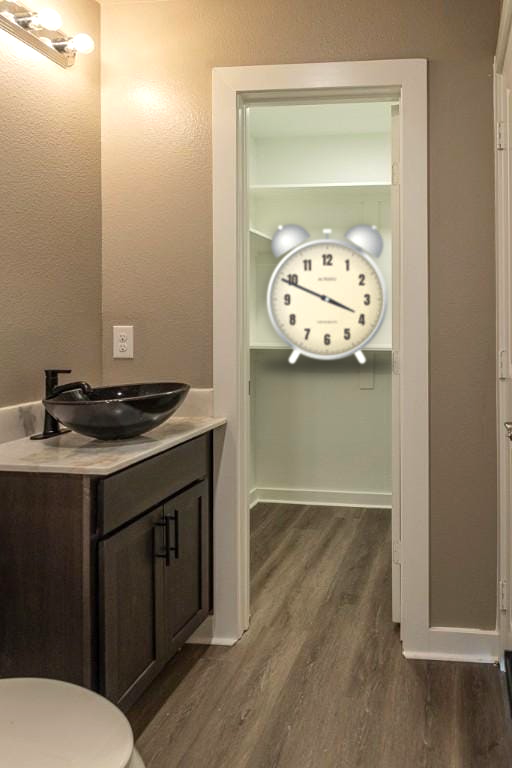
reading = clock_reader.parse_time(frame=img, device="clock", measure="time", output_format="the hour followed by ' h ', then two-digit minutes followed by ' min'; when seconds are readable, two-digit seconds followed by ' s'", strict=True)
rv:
3 h 49 min
